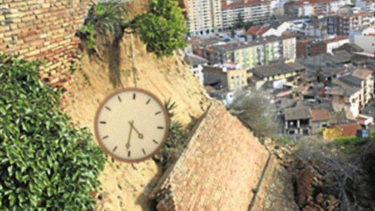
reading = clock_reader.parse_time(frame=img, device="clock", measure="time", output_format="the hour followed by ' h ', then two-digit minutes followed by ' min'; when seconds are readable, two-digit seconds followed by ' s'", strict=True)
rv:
4 h 31 min
